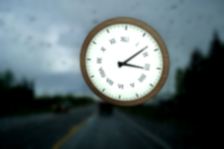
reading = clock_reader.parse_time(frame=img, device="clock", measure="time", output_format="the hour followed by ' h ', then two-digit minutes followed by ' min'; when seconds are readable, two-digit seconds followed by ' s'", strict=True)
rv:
3 h 08 min
